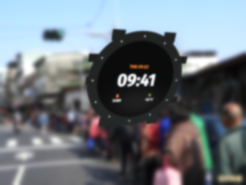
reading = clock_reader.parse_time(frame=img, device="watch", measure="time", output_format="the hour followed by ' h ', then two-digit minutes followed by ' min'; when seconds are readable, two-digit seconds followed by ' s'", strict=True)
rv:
9 h 41 min
